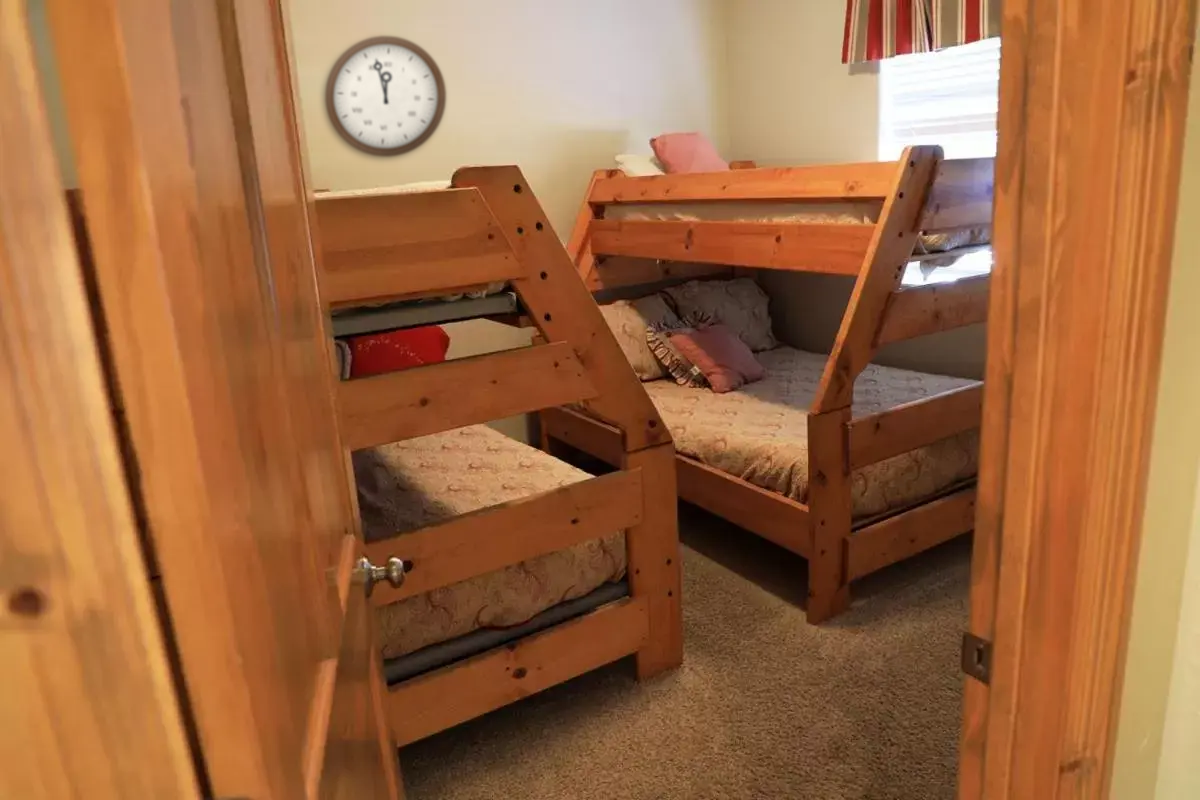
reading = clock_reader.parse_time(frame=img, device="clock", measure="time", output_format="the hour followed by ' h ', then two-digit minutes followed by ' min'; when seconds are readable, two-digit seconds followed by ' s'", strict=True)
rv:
11 h 57 min
